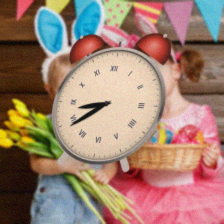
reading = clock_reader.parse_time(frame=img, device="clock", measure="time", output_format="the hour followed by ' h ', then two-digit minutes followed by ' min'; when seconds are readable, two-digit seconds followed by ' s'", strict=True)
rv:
8 h 39 min
